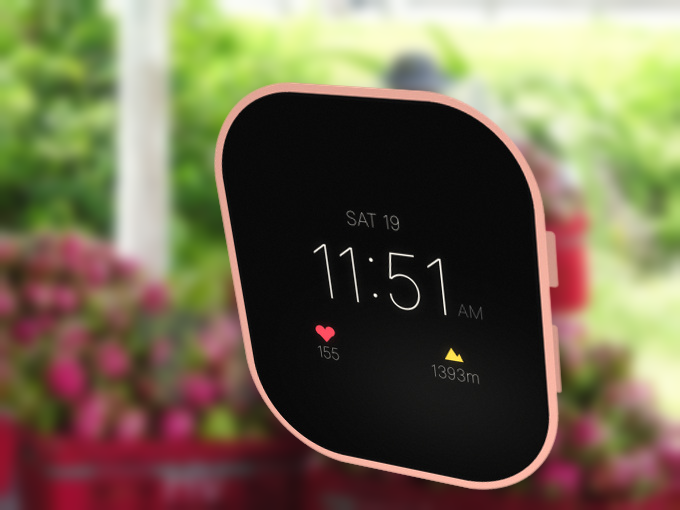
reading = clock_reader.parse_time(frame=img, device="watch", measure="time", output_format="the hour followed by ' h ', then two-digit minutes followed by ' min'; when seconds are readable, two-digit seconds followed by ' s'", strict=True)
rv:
11 h 51 min
